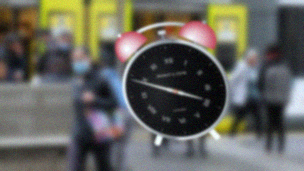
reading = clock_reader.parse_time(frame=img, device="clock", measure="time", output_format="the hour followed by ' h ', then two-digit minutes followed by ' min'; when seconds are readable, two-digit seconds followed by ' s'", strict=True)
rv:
3 h 49 min
